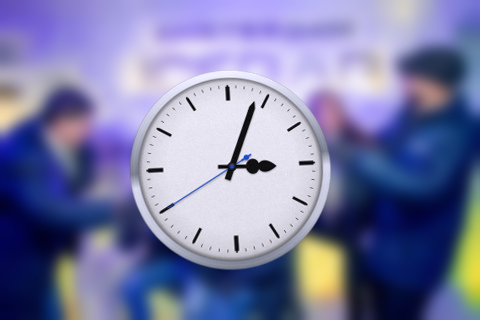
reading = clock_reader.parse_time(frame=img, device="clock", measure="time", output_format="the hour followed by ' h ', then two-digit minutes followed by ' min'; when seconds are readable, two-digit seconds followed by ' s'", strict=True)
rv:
3 h 03 min 40 s
